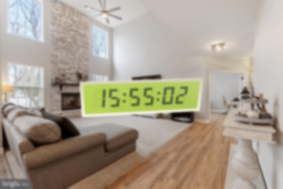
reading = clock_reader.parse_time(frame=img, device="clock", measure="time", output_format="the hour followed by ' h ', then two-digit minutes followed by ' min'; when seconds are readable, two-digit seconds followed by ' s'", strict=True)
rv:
15 h 55 min 02 s
